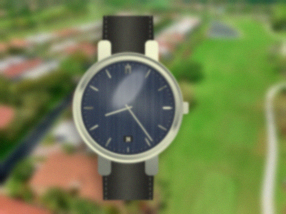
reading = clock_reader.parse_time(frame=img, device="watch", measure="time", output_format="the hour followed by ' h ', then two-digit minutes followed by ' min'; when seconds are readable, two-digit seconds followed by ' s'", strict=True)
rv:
8 h 24 min
